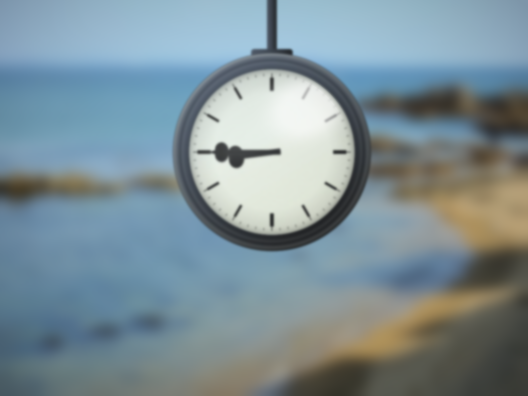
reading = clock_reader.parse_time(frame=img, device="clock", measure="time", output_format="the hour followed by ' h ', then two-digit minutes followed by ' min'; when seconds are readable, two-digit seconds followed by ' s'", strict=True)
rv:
8 h 45 min
